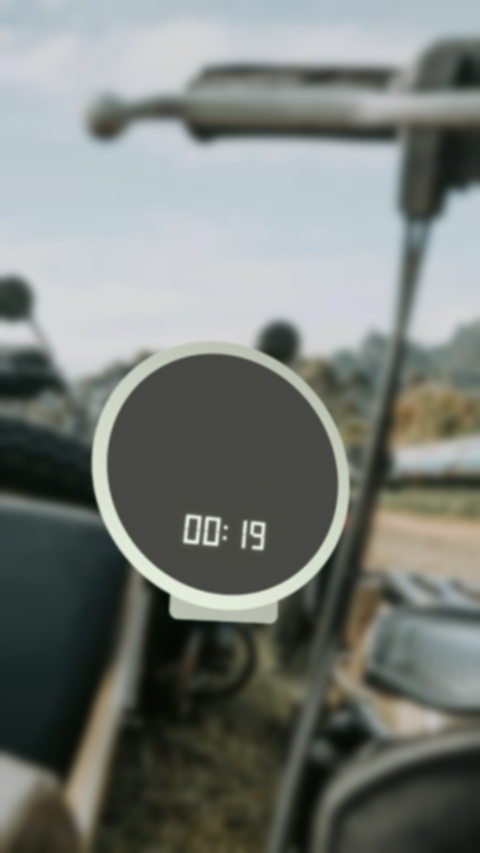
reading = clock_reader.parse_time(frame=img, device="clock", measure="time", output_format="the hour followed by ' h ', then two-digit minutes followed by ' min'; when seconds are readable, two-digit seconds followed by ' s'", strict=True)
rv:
0 h 19 min
